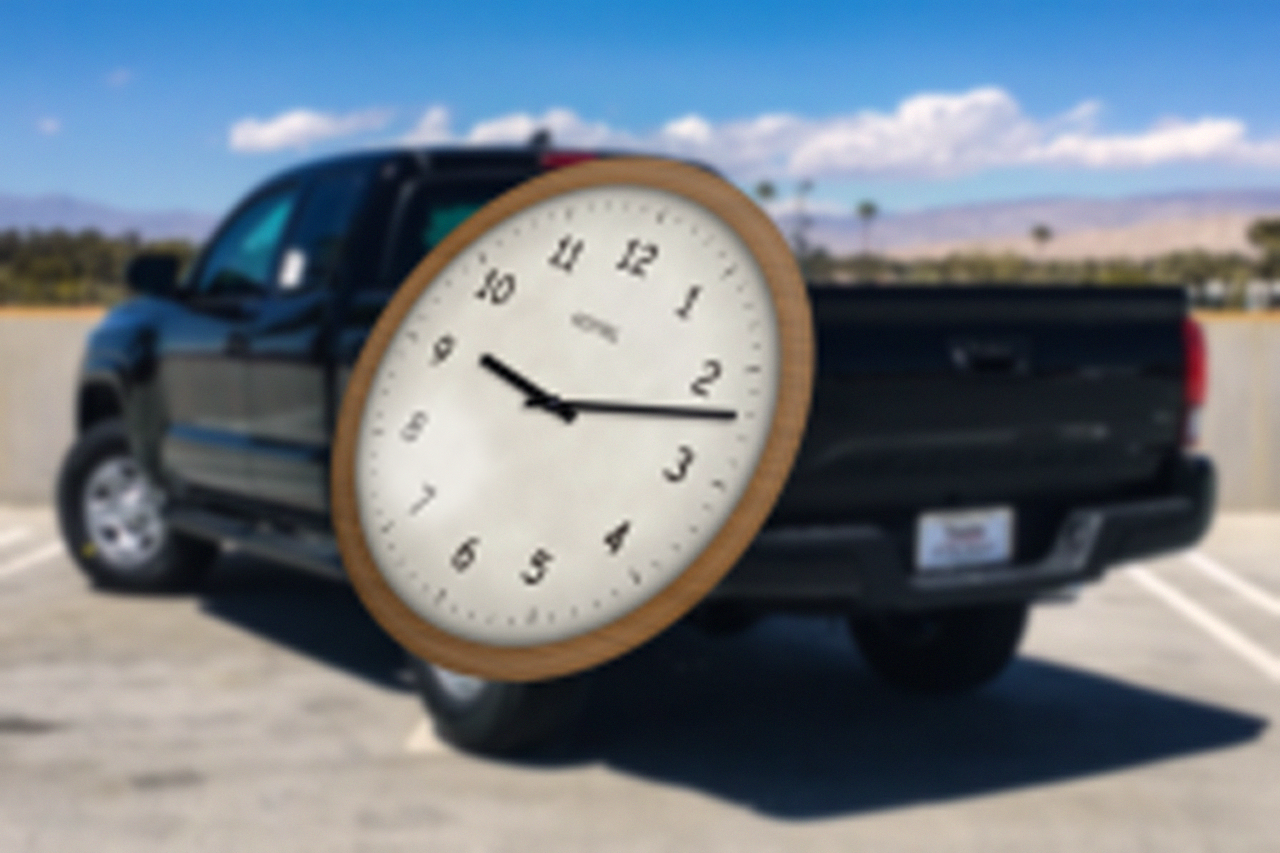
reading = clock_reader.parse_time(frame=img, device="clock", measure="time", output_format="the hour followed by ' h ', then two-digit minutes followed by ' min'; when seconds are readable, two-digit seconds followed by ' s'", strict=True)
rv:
9 h 12 min
